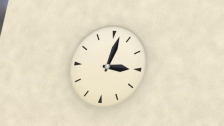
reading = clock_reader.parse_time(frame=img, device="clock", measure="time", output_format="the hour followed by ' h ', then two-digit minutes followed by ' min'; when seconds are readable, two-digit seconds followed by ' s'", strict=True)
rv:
3 h 02 min
